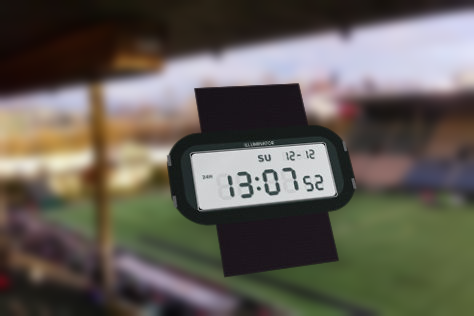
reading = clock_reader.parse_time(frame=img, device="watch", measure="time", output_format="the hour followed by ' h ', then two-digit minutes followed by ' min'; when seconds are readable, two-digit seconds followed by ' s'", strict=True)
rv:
13 h 07 min 52 s
